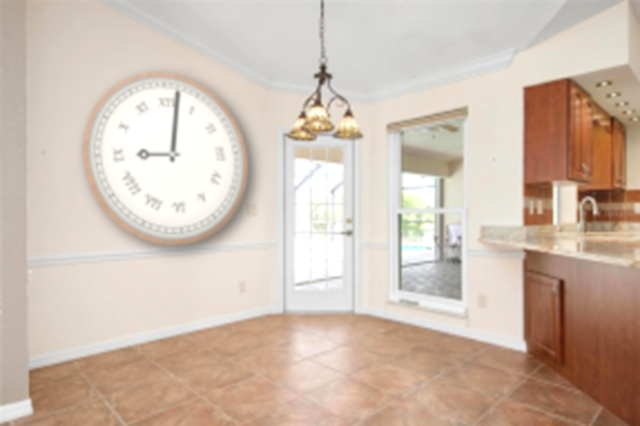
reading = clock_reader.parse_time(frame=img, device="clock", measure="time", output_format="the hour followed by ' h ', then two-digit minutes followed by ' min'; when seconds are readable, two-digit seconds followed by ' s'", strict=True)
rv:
9 h 02 min
